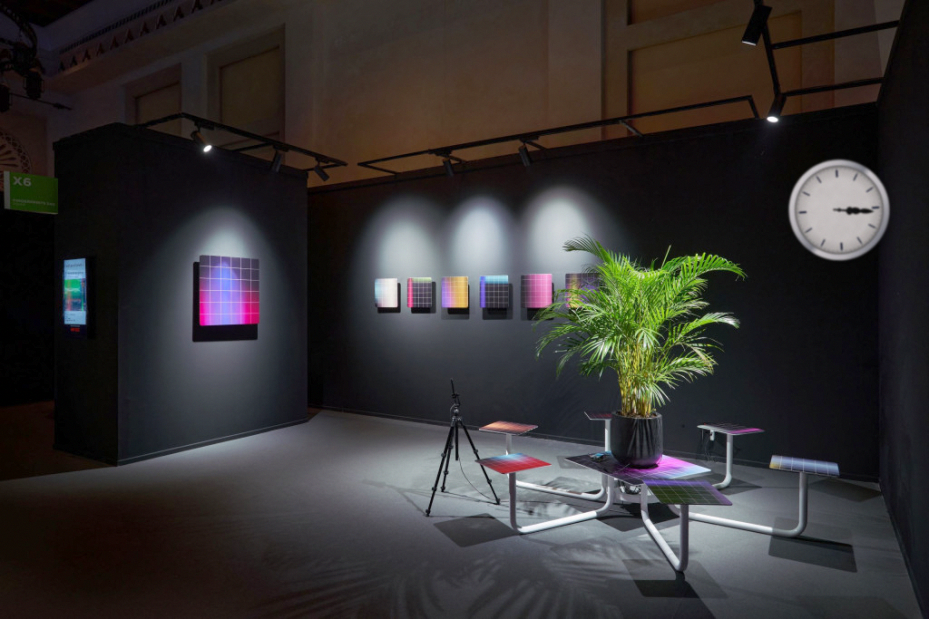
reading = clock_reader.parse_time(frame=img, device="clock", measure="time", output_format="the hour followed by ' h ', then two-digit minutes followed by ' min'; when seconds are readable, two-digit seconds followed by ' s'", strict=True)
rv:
3 h 16 min
